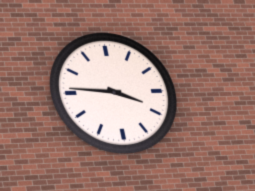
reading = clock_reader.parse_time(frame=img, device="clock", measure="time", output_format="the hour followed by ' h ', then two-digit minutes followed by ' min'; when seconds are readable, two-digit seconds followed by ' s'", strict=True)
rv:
3 h 46 min
